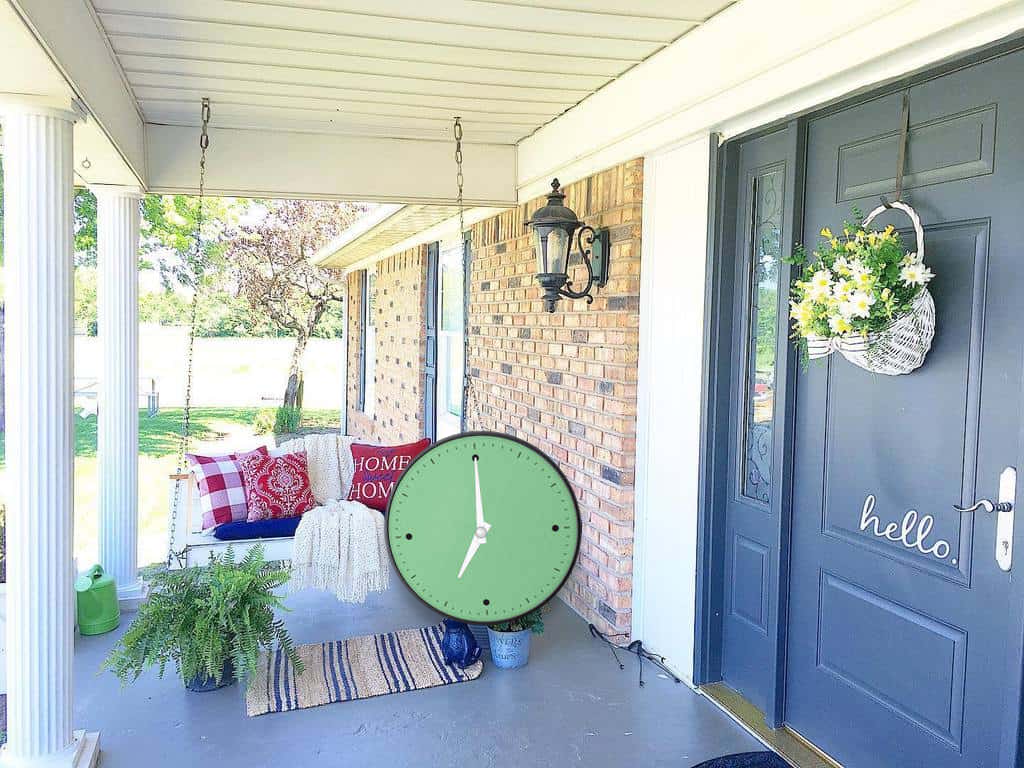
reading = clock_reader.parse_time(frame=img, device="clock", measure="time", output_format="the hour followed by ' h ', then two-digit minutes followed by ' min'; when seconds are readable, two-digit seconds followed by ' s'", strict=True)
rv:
7 h 00 min
